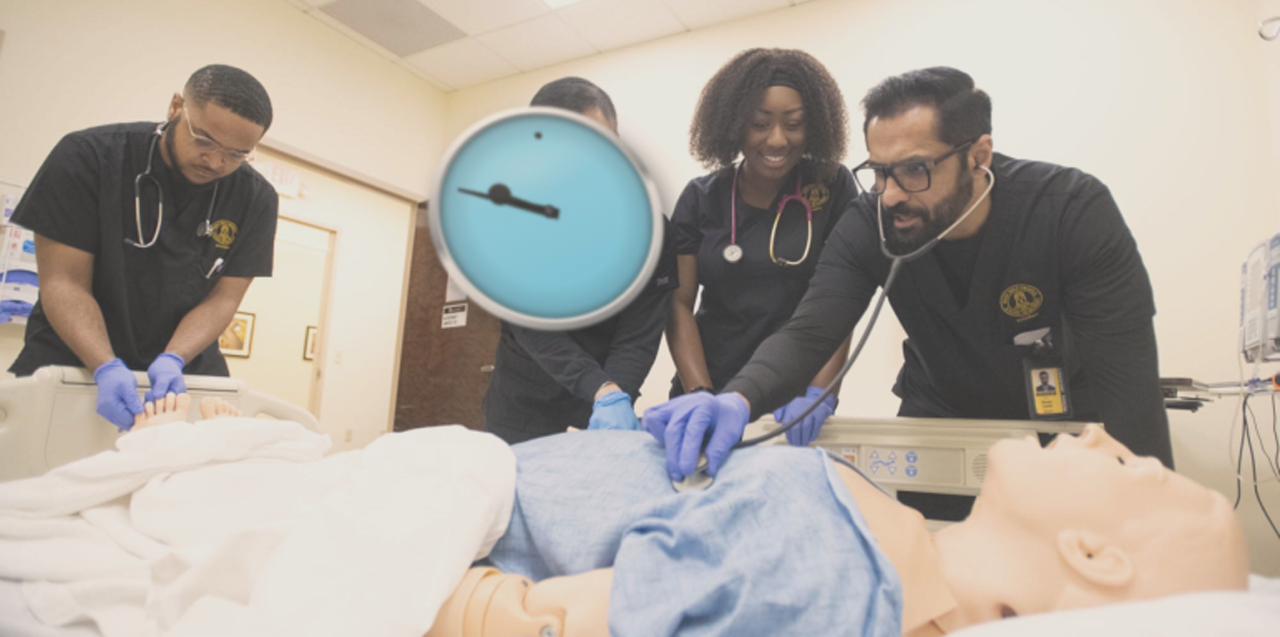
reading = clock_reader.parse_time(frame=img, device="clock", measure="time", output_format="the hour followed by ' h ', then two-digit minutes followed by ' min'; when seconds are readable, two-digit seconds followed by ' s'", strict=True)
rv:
9 h 48 min
